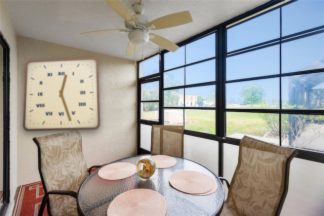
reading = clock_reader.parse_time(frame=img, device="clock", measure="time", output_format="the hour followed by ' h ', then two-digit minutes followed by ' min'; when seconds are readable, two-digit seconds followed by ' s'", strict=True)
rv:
12 h 27 min
